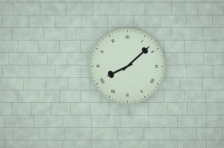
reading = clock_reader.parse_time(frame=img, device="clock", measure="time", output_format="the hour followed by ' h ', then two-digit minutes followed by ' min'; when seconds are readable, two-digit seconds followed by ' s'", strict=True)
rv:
8 h 08 min
